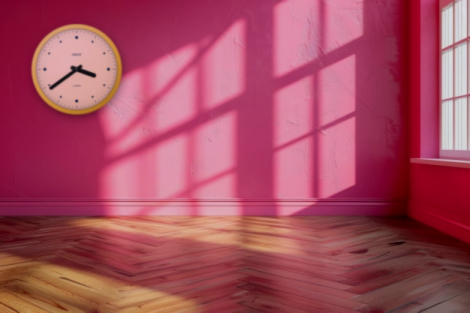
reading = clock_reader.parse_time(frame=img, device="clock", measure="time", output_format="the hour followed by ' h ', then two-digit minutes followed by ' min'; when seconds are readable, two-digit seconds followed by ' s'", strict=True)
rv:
3 h 39 min
